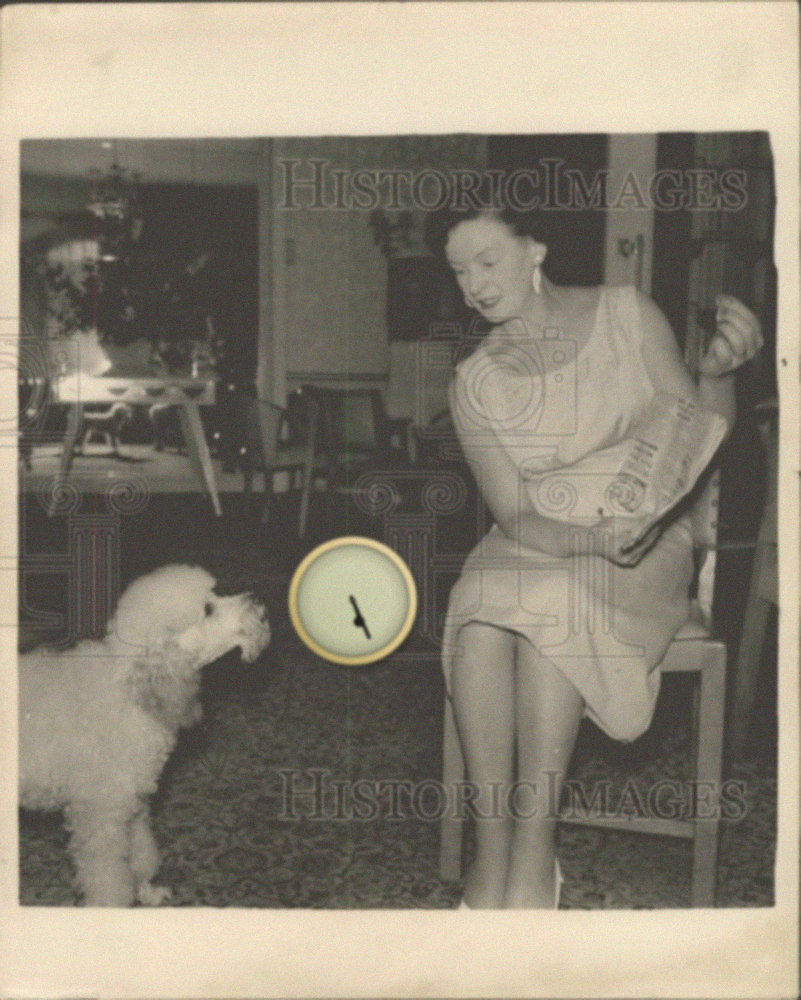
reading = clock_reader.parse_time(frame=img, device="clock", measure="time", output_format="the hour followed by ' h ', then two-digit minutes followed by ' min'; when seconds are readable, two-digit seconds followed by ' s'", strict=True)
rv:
5 h 26 min
